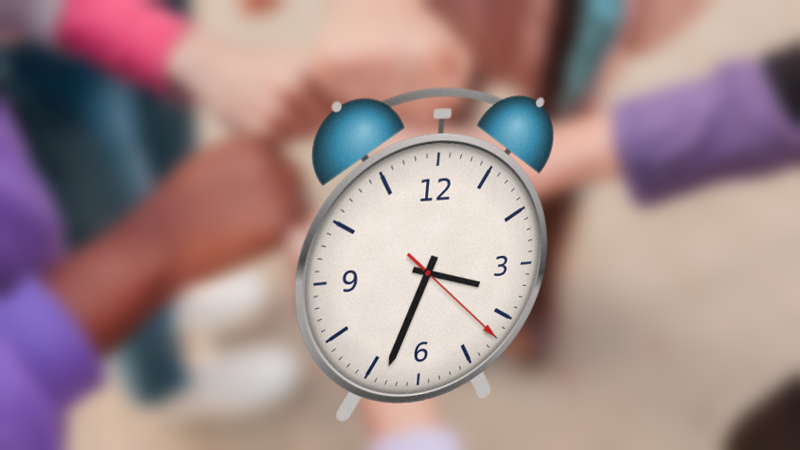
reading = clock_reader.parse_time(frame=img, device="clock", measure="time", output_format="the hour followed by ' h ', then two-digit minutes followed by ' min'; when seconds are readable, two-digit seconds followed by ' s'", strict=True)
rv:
3 h 33 min 22 s
